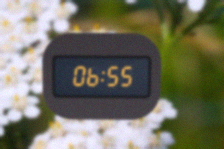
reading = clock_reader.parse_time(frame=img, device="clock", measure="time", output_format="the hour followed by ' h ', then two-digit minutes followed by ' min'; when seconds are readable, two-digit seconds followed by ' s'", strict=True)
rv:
6 h 55 min
